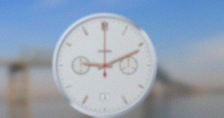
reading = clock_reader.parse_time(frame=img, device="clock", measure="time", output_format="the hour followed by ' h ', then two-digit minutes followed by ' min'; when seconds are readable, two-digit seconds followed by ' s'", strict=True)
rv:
9 h 11 min
